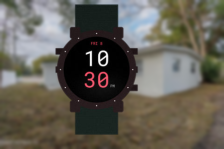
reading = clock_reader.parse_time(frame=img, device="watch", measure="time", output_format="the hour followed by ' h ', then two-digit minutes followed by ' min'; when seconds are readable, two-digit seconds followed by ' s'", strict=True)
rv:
10 h 30 min
